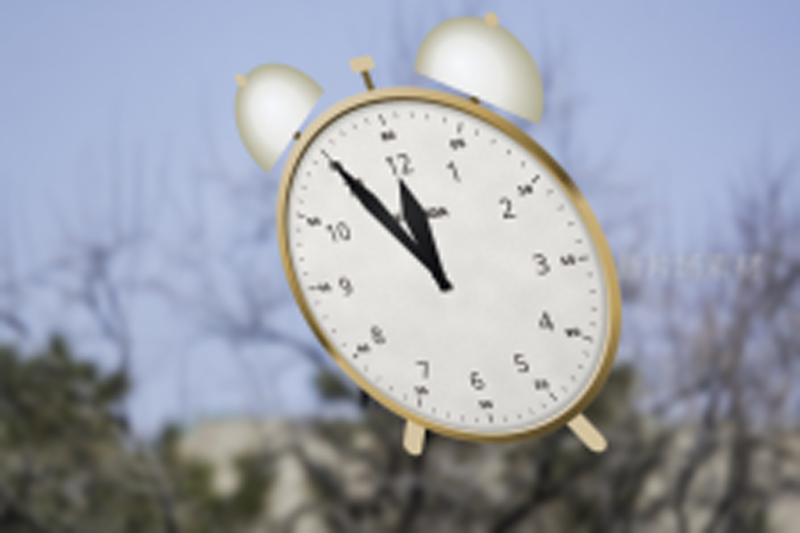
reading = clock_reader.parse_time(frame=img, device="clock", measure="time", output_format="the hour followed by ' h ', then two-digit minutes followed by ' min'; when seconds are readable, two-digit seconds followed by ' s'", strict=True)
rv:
11 h 55 min
